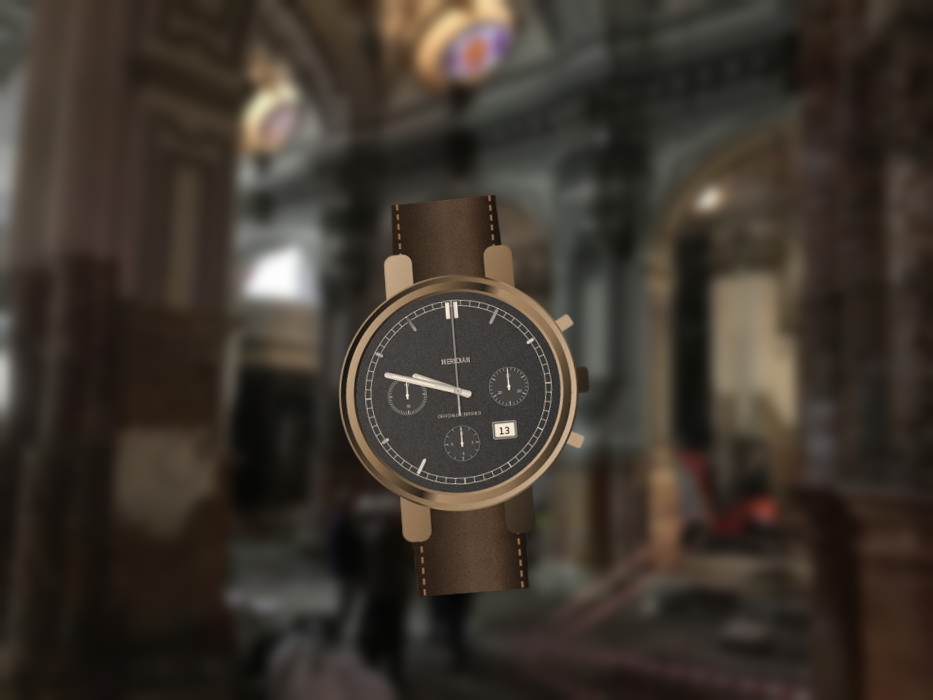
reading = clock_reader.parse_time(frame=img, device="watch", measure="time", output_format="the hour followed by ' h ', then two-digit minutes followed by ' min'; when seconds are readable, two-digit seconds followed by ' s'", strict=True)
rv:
9 h 48 min
